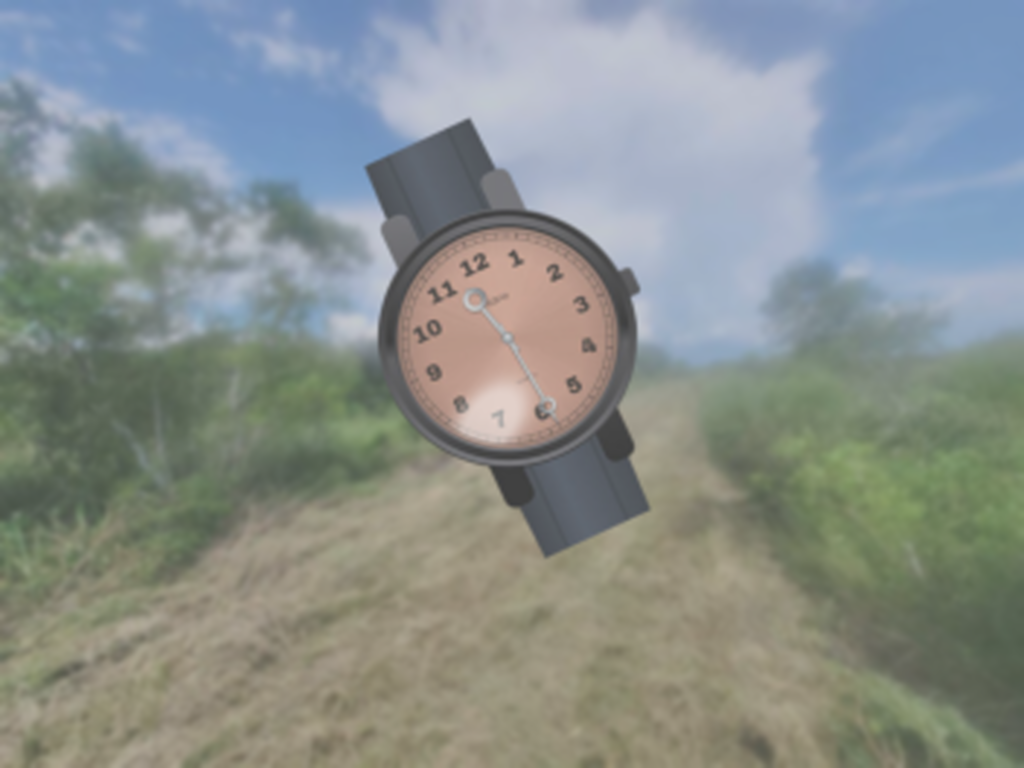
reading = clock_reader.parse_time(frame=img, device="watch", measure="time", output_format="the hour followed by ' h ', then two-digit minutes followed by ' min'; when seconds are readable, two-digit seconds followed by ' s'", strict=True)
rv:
11 h 29 min
